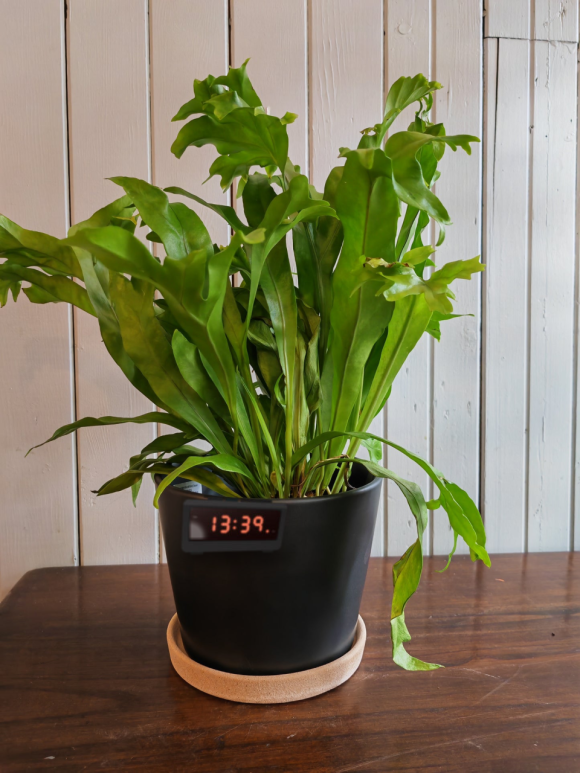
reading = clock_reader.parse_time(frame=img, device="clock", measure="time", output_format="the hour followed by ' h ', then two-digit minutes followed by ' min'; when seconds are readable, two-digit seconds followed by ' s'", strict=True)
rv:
13 h 39 min
